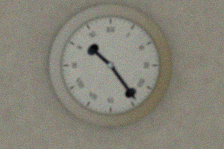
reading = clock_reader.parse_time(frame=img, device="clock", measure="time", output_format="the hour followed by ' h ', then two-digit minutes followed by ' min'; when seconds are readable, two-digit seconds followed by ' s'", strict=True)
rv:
10 h 24 min
